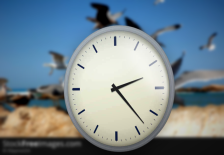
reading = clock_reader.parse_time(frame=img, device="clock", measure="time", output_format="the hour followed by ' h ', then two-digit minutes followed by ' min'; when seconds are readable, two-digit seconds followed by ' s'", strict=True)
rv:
2 h 23 min
